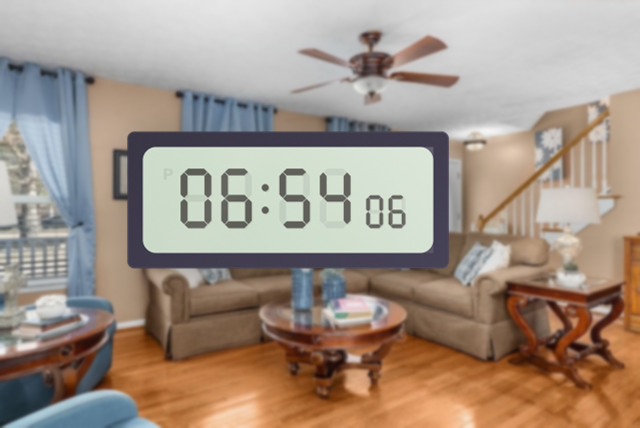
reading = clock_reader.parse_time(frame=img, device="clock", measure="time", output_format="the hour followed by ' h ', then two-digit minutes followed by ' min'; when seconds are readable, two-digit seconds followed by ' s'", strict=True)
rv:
6 h 54 min 06 s
